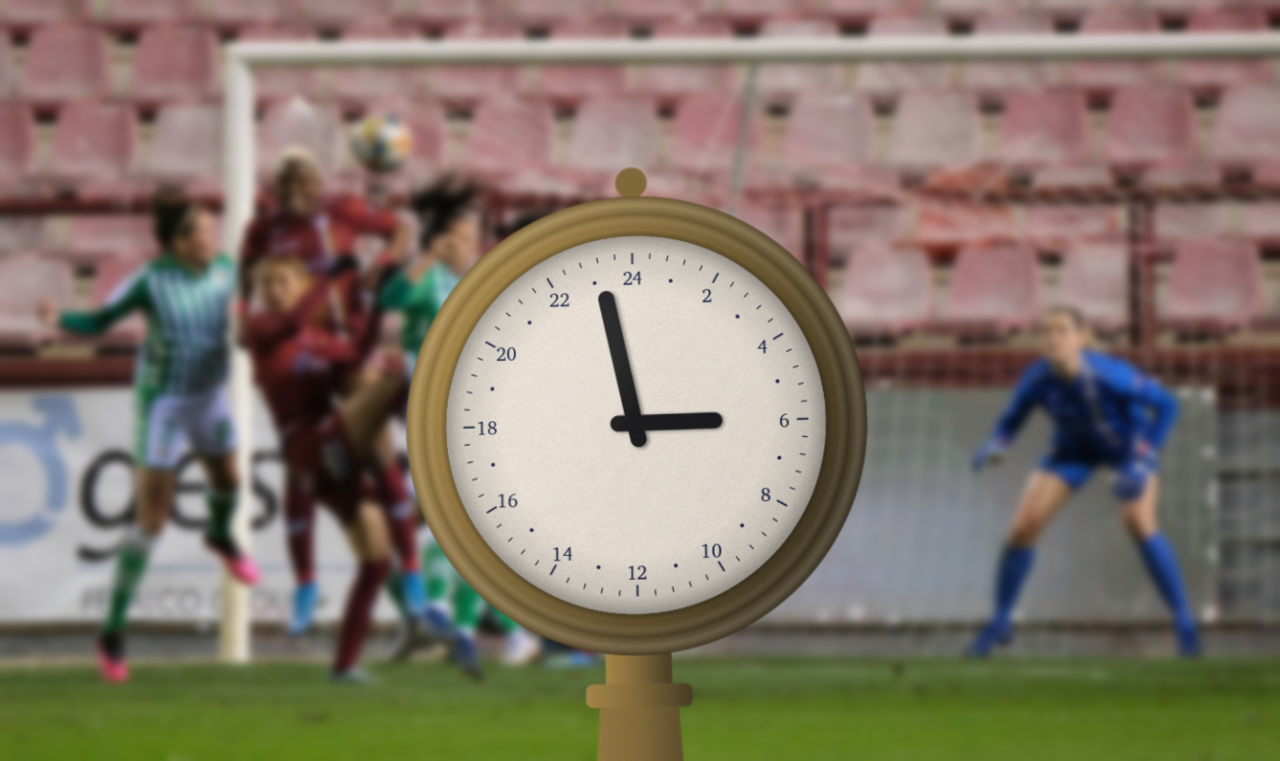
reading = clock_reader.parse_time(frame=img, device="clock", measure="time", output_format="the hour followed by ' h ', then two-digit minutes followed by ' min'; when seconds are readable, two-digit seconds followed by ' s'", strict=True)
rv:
5 h 58 min
